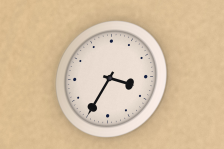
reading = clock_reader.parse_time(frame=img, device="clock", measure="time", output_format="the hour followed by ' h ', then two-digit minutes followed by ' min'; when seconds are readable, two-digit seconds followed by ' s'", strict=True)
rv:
3 h 35 min
